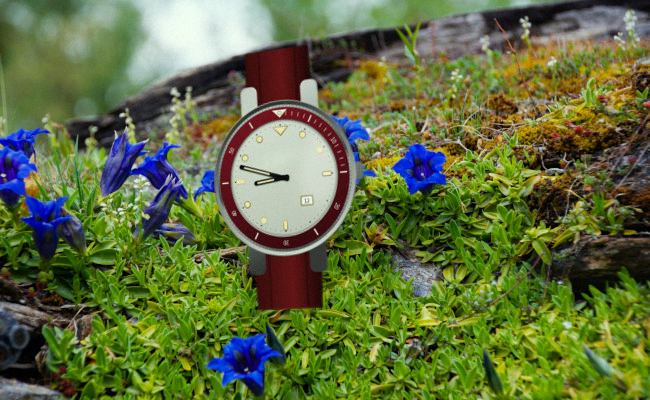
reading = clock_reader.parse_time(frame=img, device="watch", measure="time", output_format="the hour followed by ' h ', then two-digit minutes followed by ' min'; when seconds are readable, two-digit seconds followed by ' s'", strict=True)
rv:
8 h 48 min
